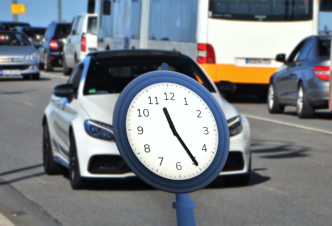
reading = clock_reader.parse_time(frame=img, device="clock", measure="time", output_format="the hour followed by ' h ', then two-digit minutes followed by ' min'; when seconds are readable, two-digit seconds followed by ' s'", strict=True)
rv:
11 h 25 min
